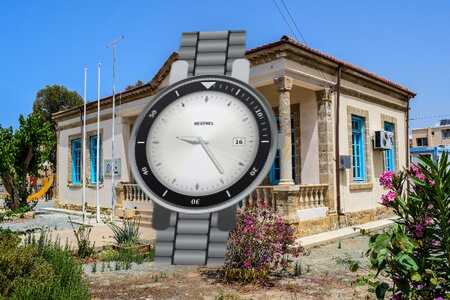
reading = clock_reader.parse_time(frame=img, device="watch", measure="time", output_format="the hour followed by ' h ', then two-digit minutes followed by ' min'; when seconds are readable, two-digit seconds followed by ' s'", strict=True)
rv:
9 h 24 min
